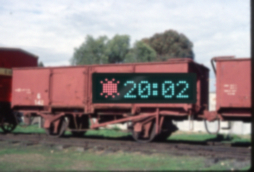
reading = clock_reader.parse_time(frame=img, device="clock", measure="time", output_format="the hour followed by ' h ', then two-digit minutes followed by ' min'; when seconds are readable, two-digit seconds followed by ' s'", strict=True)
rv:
20 h 02 min
